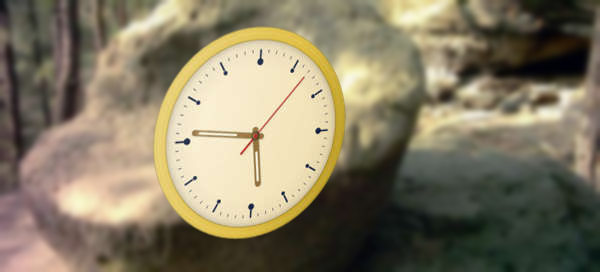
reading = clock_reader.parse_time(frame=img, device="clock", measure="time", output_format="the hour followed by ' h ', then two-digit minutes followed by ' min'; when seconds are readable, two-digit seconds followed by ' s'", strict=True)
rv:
5 h 46 min 07 s
